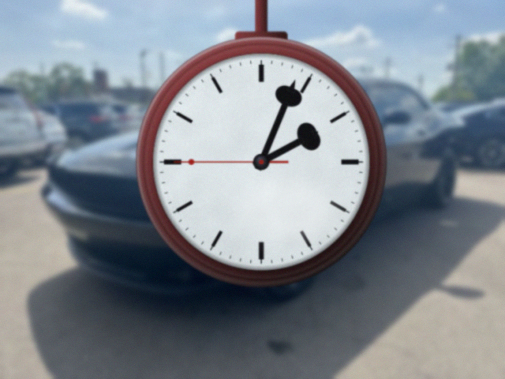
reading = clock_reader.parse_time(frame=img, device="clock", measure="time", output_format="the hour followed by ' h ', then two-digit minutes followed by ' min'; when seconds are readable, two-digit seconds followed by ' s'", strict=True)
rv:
2 h 03 min 45 s
